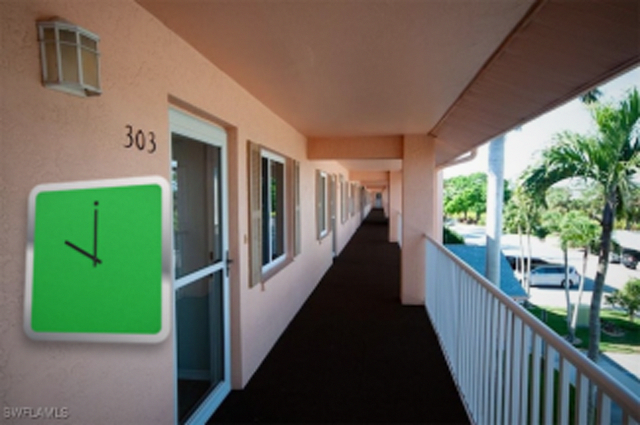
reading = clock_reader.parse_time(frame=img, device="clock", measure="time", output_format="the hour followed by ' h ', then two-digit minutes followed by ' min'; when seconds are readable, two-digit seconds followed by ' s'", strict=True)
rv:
10 h 00 min
